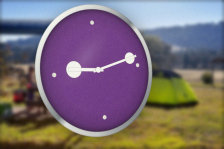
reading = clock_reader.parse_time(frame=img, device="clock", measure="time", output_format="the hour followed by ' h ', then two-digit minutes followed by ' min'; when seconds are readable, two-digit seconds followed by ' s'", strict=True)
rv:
9 h 13 min
